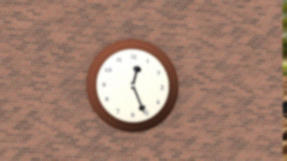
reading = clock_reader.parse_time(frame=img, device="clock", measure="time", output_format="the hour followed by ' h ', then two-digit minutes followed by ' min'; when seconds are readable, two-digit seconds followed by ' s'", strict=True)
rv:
12 h 26 min
